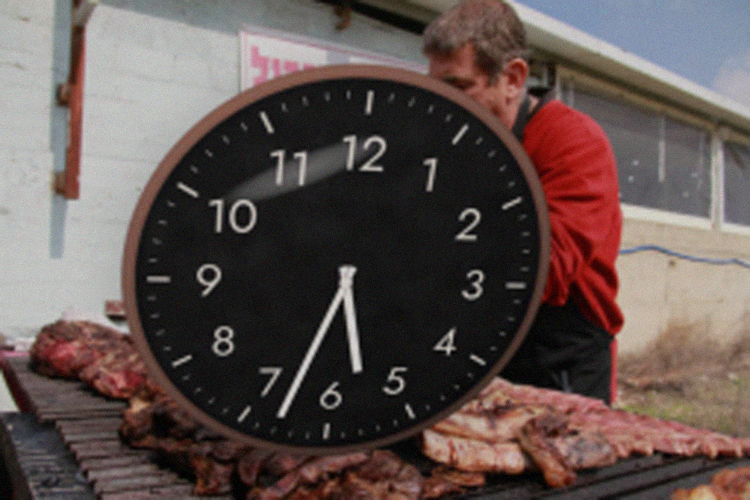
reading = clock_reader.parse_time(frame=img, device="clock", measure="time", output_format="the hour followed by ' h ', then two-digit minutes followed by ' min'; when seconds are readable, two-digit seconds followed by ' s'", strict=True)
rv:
5 h 33 min
